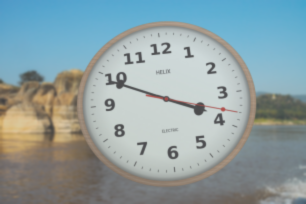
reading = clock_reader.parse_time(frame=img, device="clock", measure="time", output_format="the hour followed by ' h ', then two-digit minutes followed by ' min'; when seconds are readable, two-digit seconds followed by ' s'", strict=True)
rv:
3 h 49 min 18 s
